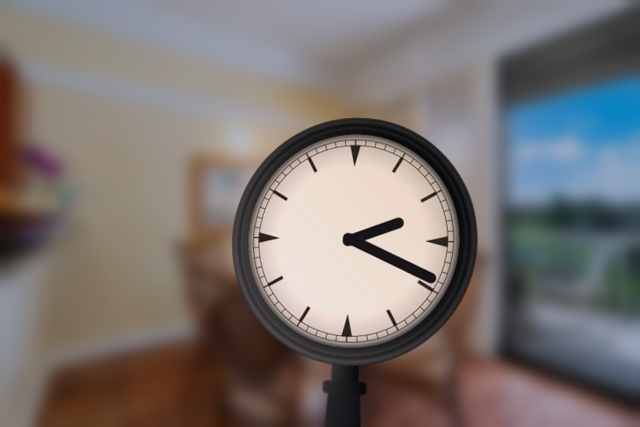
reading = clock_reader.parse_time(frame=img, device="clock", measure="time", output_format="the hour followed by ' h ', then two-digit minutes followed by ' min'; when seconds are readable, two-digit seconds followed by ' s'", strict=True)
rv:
2 h 19 min
